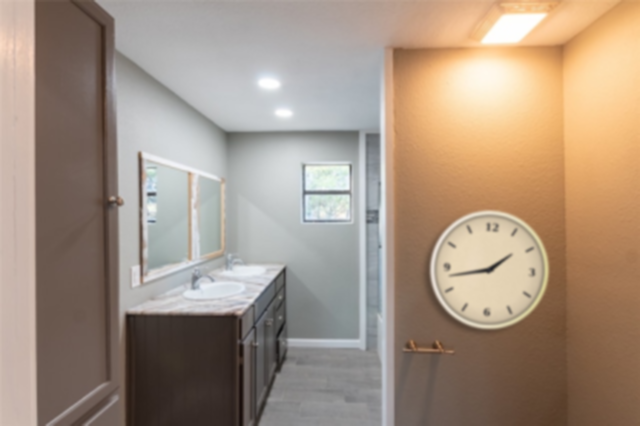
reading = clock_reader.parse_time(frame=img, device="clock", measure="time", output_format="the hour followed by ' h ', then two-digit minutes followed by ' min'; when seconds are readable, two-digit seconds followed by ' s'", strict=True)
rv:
1 h 43 min
